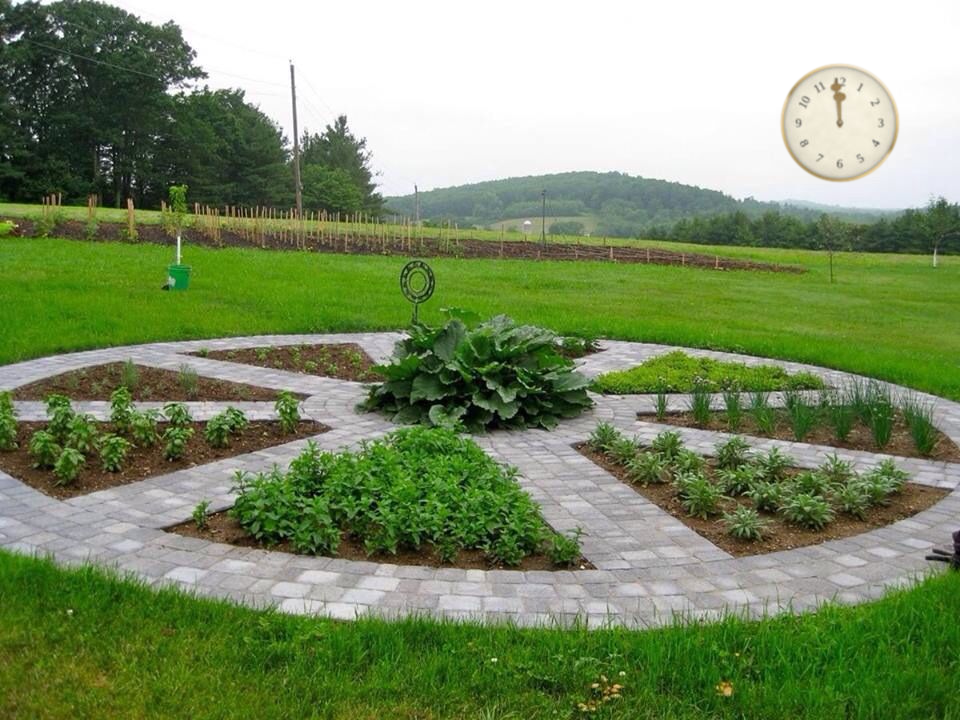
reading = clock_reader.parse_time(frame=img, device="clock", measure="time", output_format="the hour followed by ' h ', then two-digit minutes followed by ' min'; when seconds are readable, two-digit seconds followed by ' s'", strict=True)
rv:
11 h 59 min
